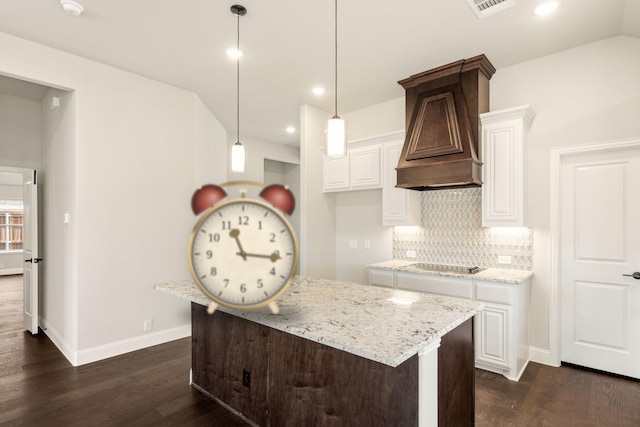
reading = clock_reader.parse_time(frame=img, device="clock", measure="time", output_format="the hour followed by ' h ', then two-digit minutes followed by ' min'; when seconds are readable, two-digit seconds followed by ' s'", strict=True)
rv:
11 h 16 min
